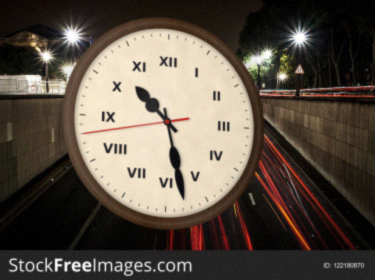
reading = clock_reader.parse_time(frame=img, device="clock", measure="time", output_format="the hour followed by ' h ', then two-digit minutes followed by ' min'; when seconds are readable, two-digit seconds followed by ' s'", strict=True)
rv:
10 h 27 min 43 s
